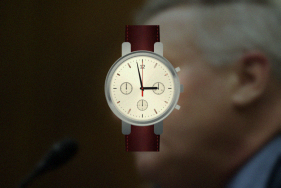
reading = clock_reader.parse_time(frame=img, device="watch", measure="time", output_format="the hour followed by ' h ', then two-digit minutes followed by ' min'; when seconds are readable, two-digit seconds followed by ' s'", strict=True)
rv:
2 h 58 min
